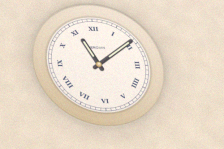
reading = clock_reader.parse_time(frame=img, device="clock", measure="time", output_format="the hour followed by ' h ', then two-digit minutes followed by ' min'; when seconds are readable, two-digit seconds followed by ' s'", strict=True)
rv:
11 h 09 min
